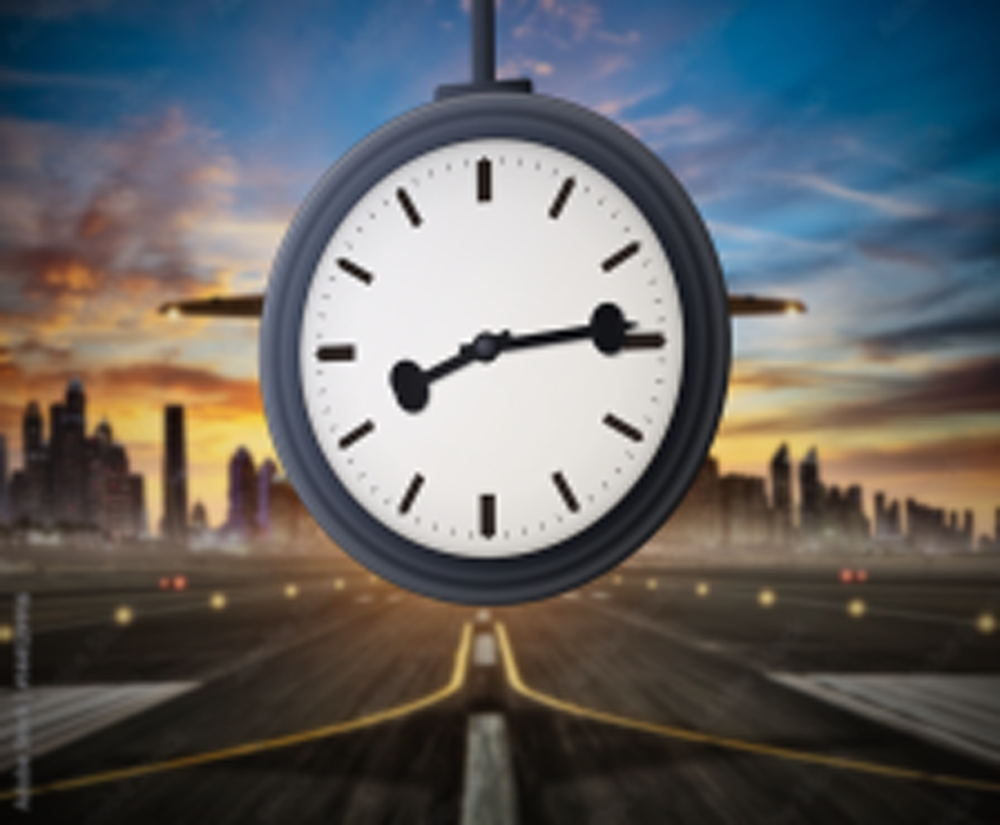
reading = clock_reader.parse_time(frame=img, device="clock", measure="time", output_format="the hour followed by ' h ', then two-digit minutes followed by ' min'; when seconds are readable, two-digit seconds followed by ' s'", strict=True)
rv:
8 h 14 min
